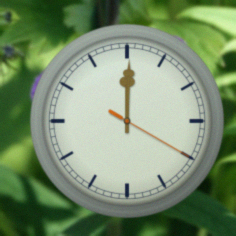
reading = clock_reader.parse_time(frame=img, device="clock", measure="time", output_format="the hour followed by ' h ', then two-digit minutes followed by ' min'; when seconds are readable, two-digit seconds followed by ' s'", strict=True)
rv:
12 h 00 min 20 s
